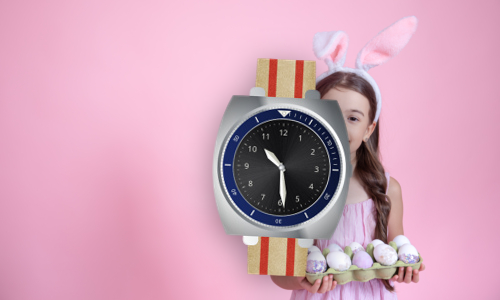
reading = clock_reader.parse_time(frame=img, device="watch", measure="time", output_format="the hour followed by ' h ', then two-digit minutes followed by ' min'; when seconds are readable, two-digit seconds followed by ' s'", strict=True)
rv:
10 h 29 min
